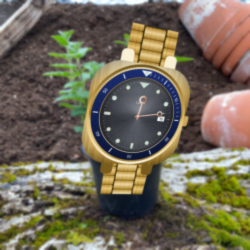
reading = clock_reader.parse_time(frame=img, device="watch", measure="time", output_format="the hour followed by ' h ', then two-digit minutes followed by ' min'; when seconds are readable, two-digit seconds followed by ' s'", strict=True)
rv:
12 h 13 min
